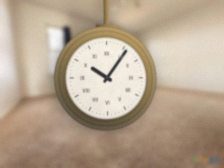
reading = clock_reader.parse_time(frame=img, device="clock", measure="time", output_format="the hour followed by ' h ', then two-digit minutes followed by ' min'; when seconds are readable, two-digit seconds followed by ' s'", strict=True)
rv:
10 h 06 min
